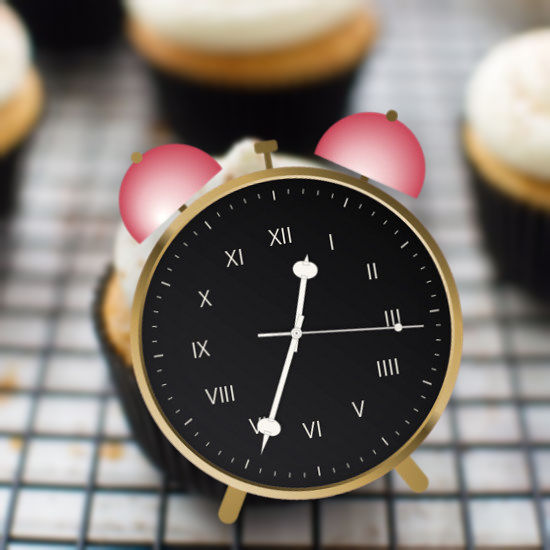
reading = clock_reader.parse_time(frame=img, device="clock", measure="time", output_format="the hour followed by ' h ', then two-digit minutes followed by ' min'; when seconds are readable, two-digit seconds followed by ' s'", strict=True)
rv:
12 h 34 min 16 s
